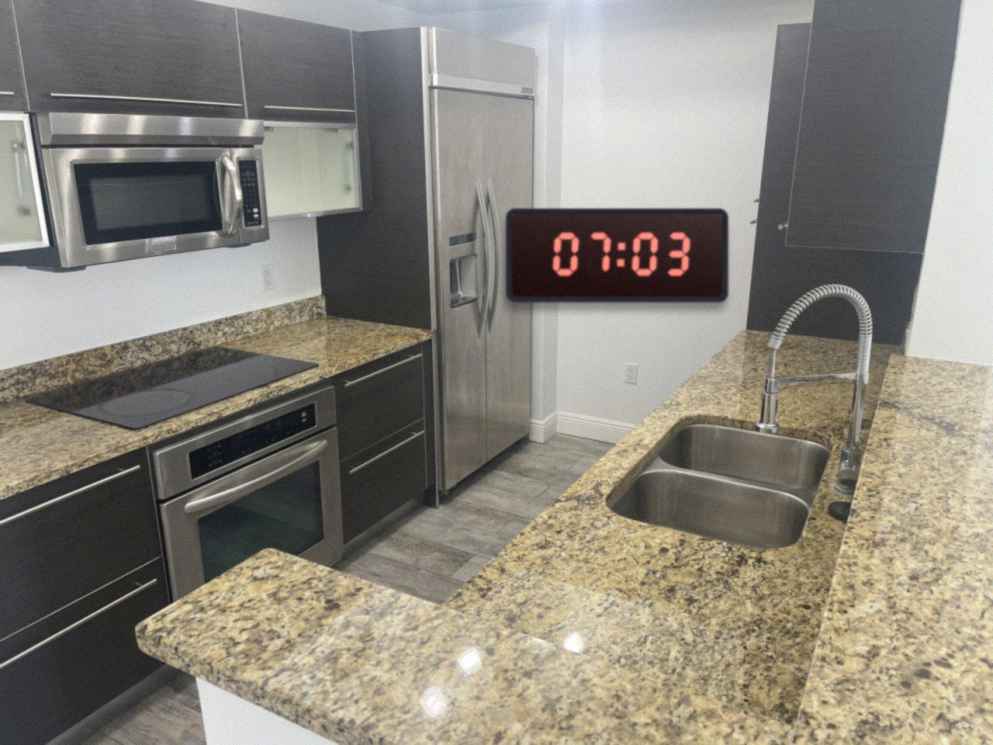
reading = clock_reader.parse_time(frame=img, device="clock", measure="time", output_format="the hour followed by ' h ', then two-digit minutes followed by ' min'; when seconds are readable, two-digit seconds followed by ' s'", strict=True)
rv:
7 h 03 min
